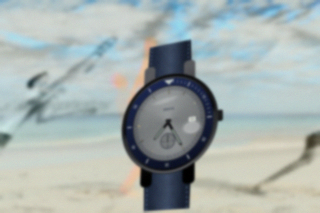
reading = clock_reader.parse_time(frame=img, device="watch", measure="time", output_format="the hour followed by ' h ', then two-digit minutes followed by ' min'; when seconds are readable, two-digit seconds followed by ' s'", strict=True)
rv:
7 h 25 min
